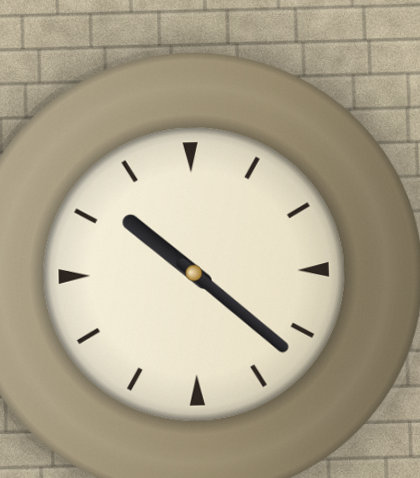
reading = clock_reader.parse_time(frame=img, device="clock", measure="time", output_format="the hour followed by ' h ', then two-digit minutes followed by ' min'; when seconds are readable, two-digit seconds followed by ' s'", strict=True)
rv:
10 h 22 min
